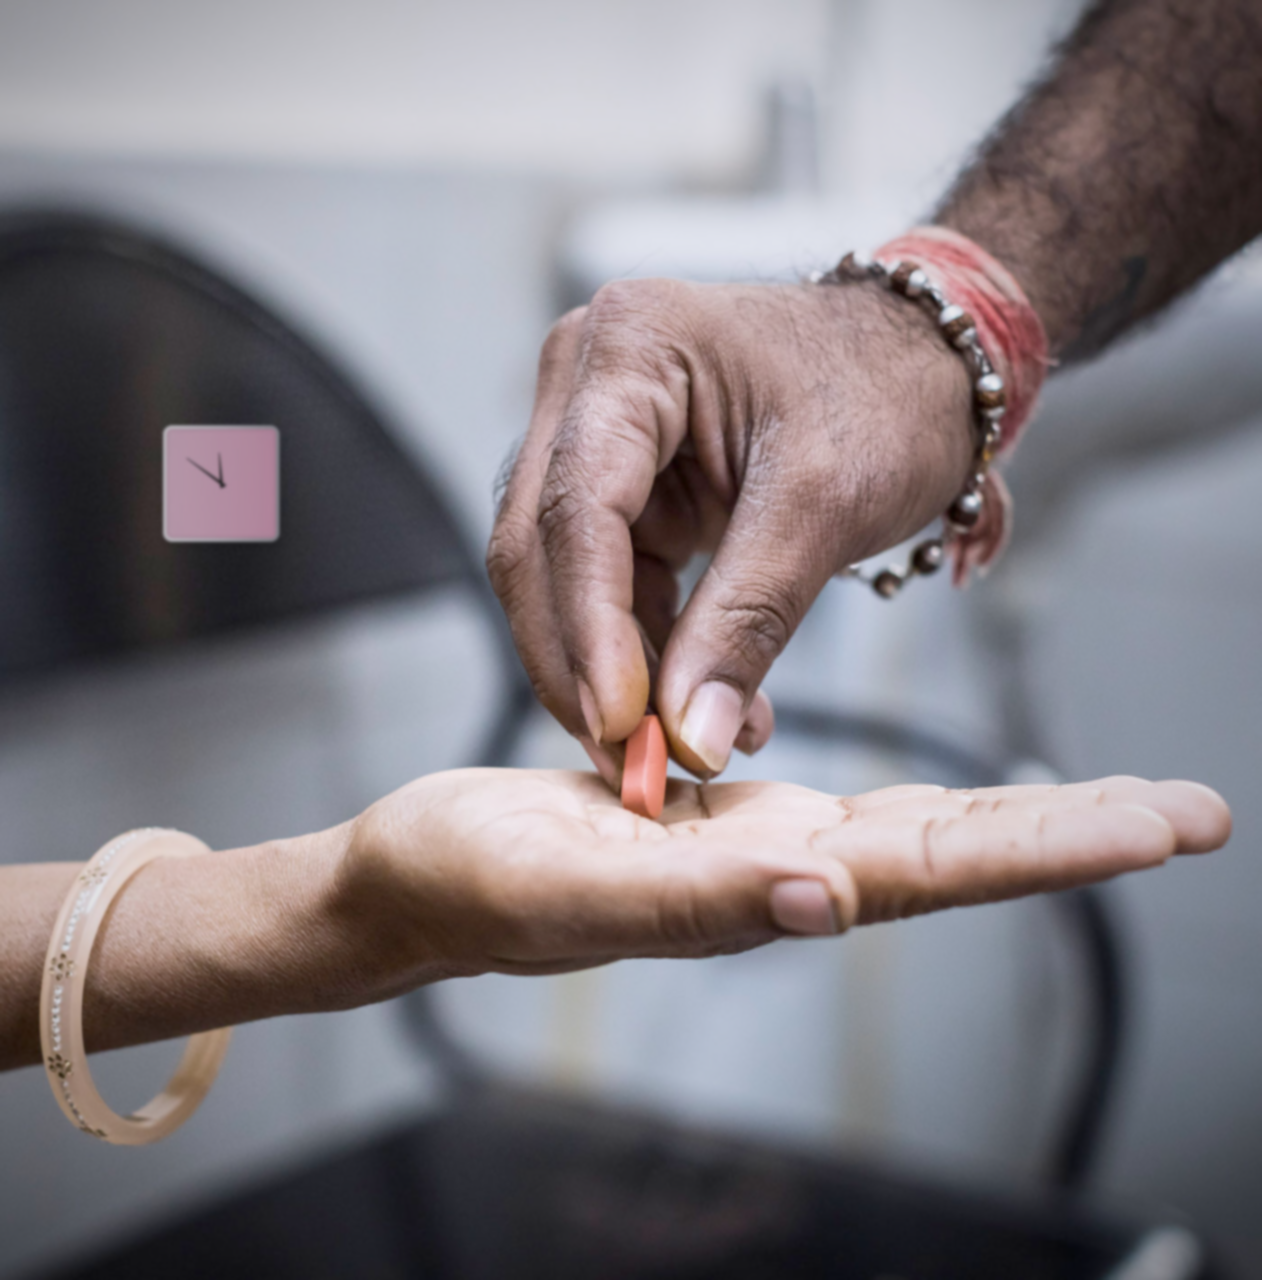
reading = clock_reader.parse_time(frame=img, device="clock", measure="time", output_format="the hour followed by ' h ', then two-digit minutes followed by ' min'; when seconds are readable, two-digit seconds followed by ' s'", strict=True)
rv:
11 h 51 min
